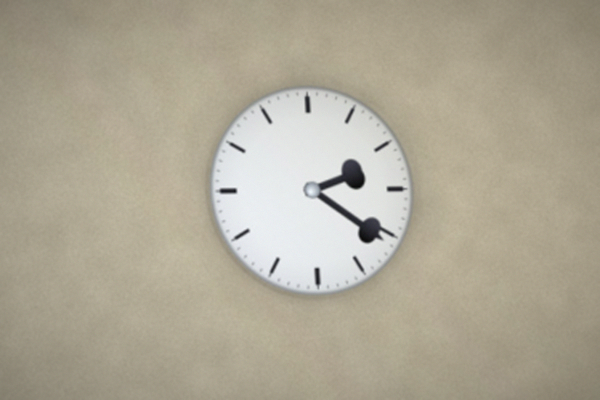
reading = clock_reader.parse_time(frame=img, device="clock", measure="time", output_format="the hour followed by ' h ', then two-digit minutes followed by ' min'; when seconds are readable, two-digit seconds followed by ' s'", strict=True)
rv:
2 h 21 min
